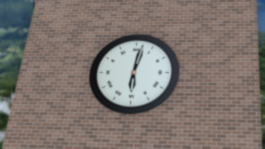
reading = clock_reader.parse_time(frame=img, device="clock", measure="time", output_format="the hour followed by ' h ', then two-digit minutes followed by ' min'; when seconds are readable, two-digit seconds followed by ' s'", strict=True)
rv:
6 h 02 min
